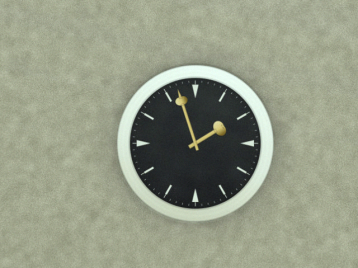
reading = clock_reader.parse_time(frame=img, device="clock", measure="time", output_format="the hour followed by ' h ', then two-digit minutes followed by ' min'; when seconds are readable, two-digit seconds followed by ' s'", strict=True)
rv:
1 h 57 min
